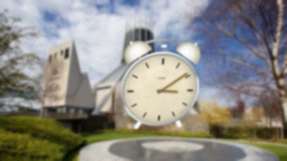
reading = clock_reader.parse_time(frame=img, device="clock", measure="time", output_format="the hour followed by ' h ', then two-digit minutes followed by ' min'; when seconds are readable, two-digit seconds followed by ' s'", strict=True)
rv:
3 h 09 min
